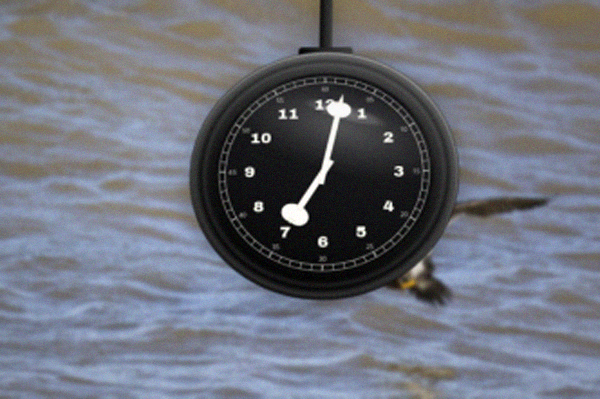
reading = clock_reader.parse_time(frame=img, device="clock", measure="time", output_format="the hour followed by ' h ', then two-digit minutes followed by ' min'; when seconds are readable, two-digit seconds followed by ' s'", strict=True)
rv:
7 h 02 min
